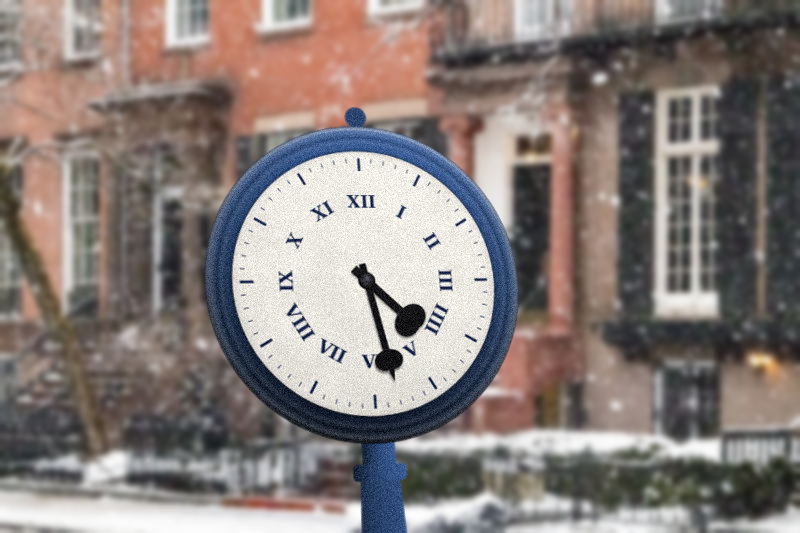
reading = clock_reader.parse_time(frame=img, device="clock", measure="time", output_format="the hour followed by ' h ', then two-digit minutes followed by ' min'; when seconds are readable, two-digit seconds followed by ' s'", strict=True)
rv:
4 h 28 min
